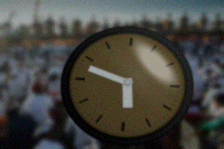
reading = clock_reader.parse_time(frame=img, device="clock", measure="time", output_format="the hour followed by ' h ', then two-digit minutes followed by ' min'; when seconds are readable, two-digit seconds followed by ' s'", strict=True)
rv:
5 h 48 min
